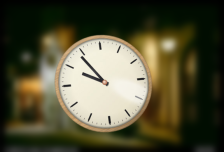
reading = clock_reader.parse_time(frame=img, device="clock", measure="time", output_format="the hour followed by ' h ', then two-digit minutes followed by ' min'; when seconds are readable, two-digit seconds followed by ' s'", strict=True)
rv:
9 h 54 min
